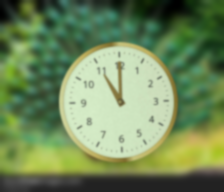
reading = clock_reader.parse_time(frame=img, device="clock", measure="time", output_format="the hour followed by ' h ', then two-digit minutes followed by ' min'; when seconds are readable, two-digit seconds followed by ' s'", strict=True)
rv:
11 h 00 min
